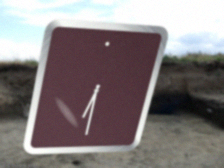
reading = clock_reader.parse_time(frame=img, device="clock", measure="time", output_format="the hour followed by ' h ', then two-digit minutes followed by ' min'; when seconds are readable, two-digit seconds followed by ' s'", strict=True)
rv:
6 h 30 min
